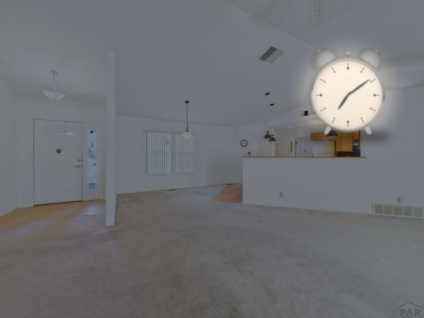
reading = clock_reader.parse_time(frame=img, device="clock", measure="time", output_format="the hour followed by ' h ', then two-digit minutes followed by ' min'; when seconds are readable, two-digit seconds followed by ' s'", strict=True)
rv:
7 h 09 min
